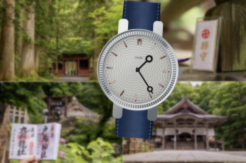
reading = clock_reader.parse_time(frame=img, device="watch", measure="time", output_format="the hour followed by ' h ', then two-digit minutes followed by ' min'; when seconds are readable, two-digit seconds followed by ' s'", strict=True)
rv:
1 h 24 min
